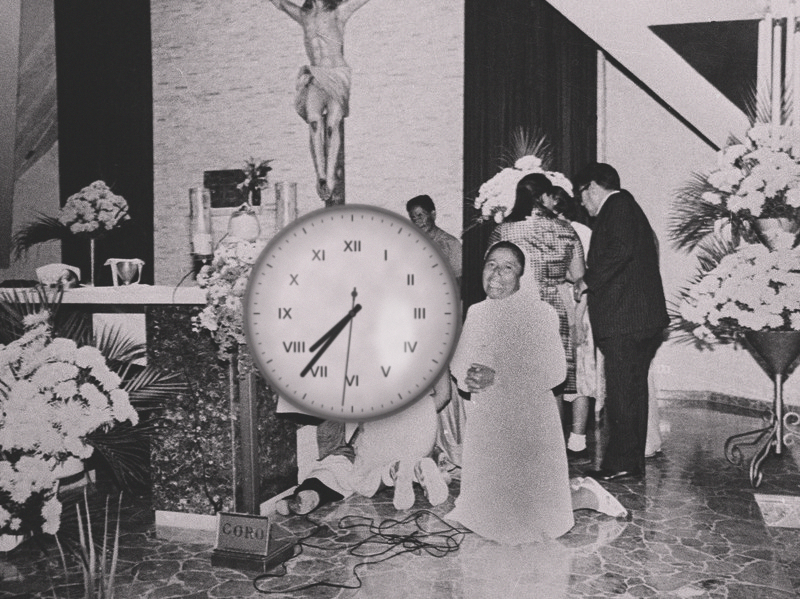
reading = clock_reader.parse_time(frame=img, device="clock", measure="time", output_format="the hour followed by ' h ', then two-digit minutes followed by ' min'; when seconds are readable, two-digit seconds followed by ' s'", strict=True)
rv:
7 h 36 min 31 s
